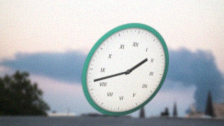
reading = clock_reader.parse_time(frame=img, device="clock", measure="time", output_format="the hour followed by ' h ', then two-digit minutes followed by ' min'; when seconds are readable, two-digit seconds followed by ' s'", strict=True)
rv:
1 h 42 min
